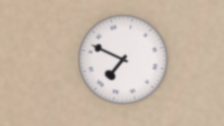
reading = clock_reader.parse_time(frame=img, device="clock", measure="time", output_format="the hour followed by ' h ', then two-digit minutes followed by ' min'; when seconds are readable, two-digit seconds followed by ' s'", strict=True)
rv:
7 h 52 min
